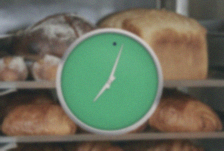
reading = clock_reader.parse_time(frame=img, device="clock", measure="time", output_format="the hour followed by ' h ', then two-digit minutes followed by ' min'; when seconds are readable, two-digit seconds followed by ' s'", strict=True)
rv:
7 h 02 min
